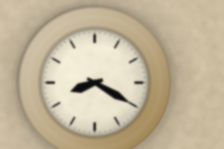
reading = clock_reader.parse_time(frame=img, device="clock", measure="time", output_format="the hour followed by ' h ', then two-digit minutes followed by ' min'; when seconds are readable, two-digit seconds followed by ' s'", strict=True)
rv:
8 h 20 min
